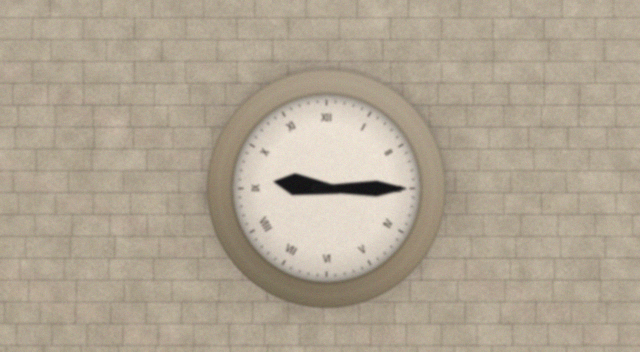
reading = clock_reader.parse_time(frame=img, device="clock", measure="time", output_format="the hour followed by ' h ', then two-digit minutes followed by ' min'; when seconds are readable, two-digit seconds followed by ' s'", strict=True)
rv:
9 h 15 min
